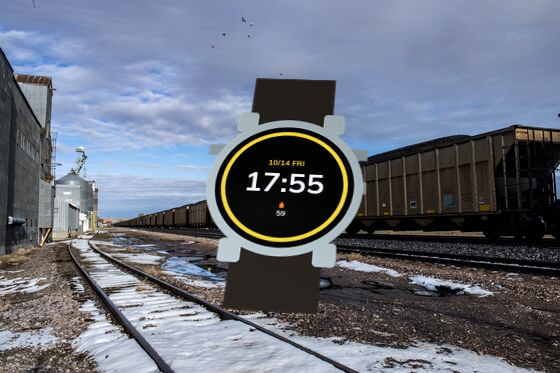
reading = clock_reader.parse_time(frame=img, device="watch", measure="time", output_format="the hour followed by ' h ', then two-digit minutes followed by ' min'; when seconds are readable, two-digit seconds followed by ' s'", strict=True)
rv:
17 h 55 min
